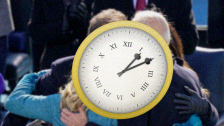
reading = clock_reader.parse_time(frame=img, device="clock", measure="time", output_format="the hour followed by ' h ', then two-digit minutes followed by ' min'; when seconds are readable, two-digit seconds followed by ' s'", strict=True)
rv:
1 h 10 min
